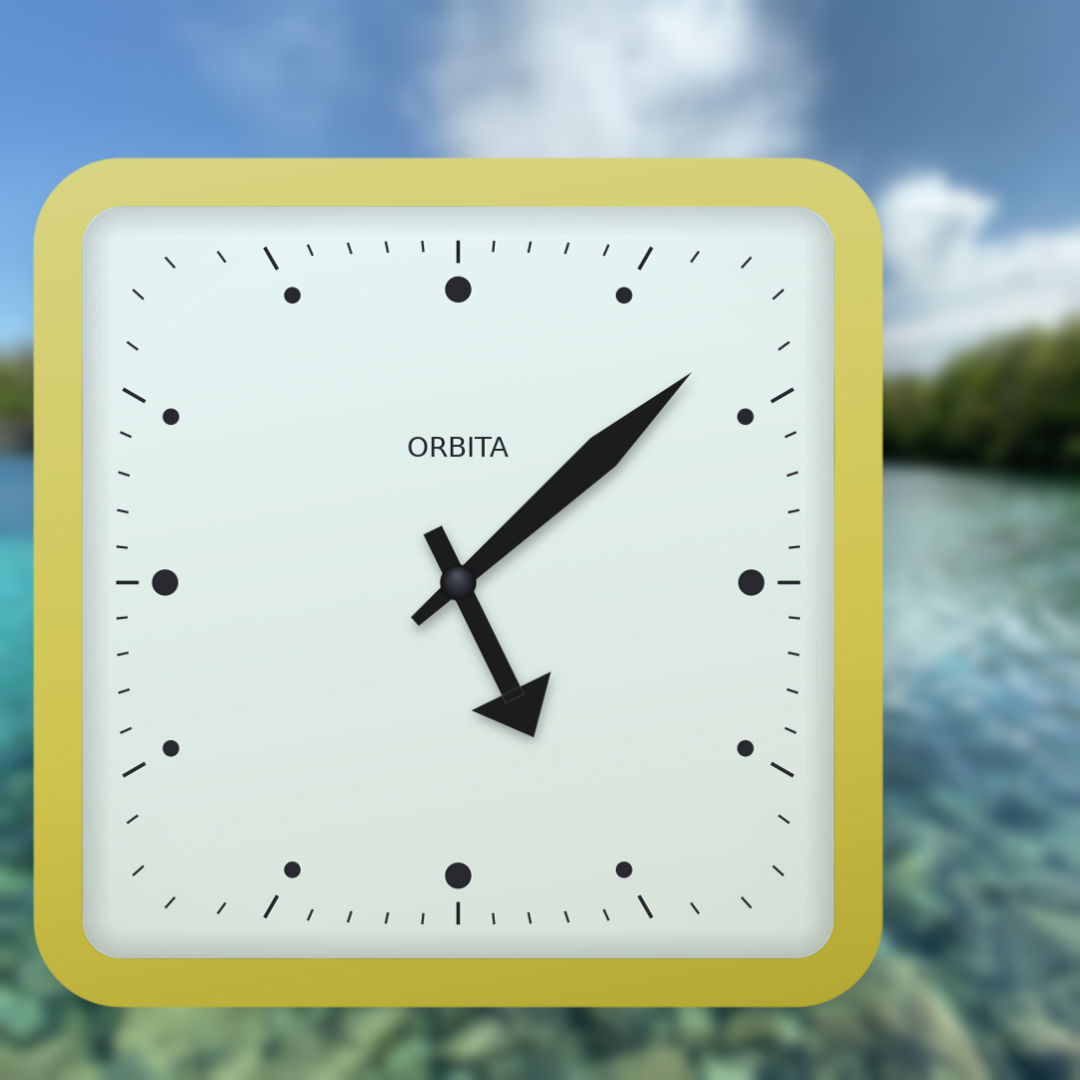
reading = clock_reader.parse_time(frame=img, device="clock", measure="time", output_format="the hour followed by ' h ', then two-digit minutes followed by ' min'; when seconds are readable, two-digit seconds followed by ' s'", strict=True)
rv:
5 h 08 min
